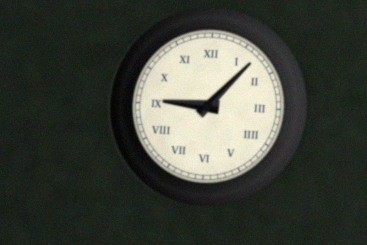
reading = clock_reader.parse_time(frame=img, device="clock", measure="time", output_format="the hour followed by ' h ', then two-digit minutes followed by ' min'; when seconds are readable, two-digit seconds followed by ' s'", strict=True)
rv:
9 h 07 min
